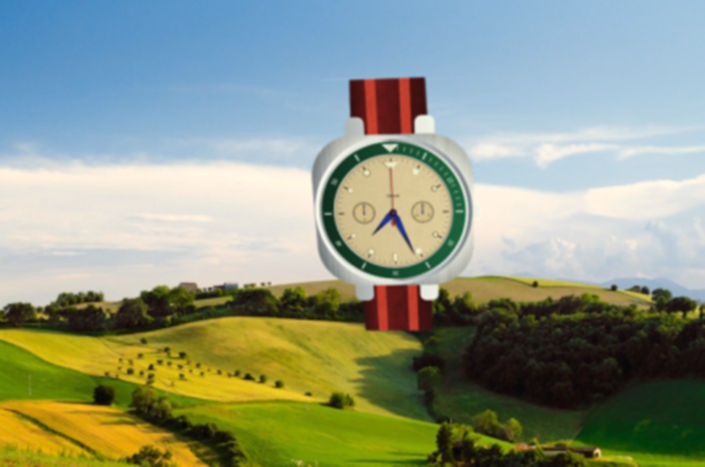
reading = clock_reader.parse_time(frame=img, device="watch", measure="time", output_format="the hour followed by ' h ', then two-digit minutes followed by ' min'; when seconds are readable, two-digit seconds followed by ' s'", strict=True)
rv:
7 h 26 min
